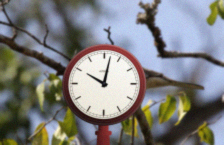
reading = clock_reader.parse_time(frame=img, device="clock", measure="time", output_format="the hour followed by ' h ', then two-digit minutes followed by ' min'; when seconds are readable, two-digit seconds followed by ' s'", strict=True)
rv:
10 h 02 min
